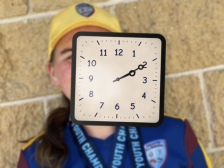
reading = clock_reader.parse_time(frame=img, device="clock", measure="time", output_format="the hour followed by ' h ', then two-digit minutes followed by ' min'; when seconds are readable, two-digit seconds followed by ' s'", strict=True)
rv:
2 h 10 min
